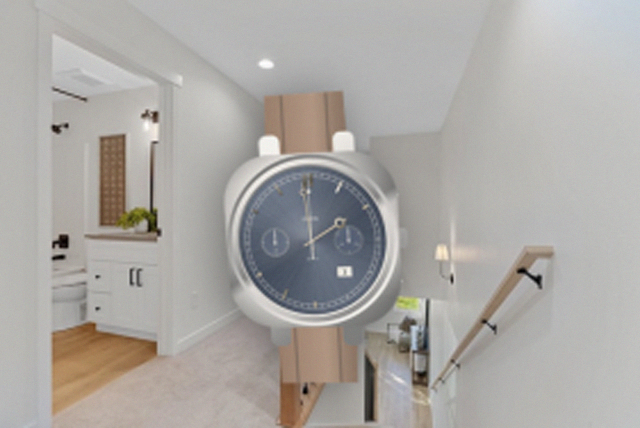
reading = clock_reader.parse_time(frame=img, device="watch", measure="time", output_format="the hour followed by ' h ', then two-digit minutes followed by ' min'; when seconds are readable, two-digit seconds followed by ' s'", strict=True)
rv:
1 h 59 min
